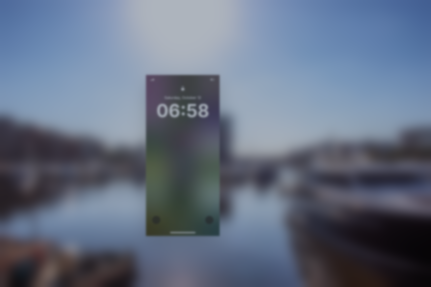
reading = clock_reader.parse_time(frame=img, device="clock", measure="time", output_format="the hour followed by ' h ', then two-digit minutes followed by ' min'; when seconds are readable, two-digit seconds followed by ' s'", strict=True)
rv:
6 h 58 min
